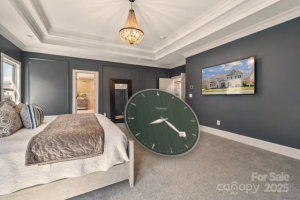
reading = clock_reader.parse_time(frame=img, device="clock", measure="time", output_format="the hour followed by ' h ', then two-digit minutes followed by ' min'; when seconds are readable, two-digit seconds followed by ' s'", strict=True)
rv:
8 h 23 min
